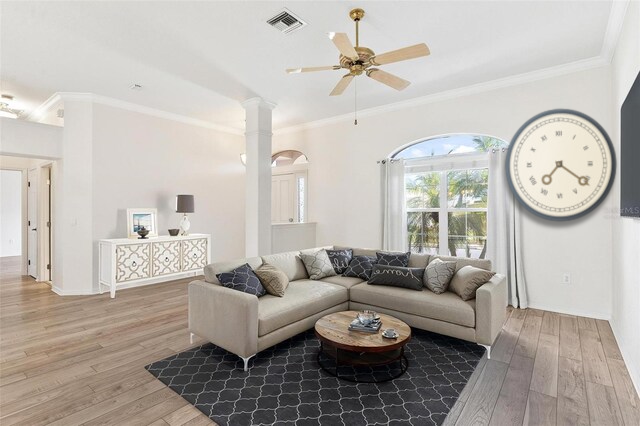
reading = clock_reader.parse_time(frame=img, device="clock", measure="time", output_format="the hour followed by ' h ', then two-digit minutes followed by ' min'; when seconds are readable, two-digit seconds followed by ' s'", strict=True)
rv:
7 h 21 min
